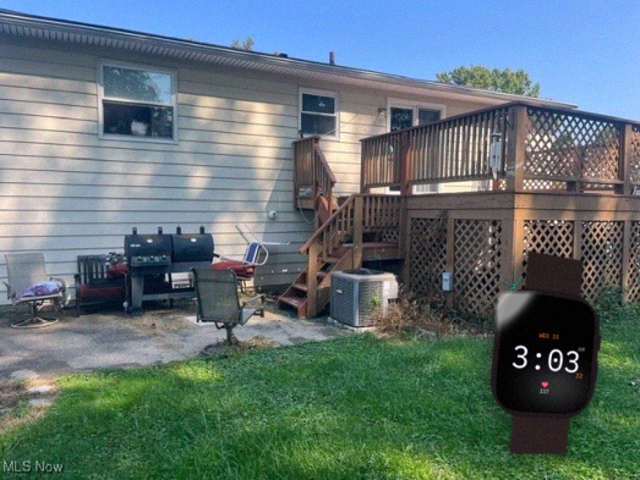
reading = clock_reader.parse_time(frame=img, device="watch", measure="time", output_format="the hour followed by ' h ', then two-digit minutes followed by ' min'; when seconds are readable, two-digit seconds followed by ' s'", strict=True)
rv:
3 h 03 min
